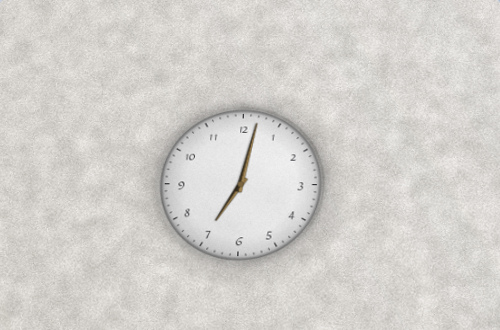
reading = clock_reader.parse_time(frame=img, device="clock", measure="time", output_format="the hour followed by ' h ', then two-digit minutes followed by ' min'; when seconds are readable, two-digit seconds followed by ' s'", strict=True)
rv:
7 h 02 min
